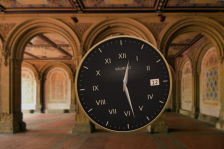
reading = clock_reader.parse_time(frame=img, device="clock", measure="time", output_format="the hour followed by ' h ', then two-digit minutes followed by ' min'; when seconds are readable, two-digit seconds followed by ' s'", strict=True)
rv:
12 h 28 min
